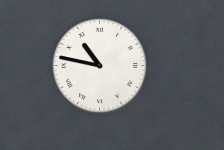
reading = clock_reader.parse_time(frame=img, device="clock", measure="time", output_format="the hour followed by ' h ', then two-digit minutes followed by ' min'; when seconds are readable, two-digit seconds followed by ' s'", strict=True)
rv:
10 h 47 min
